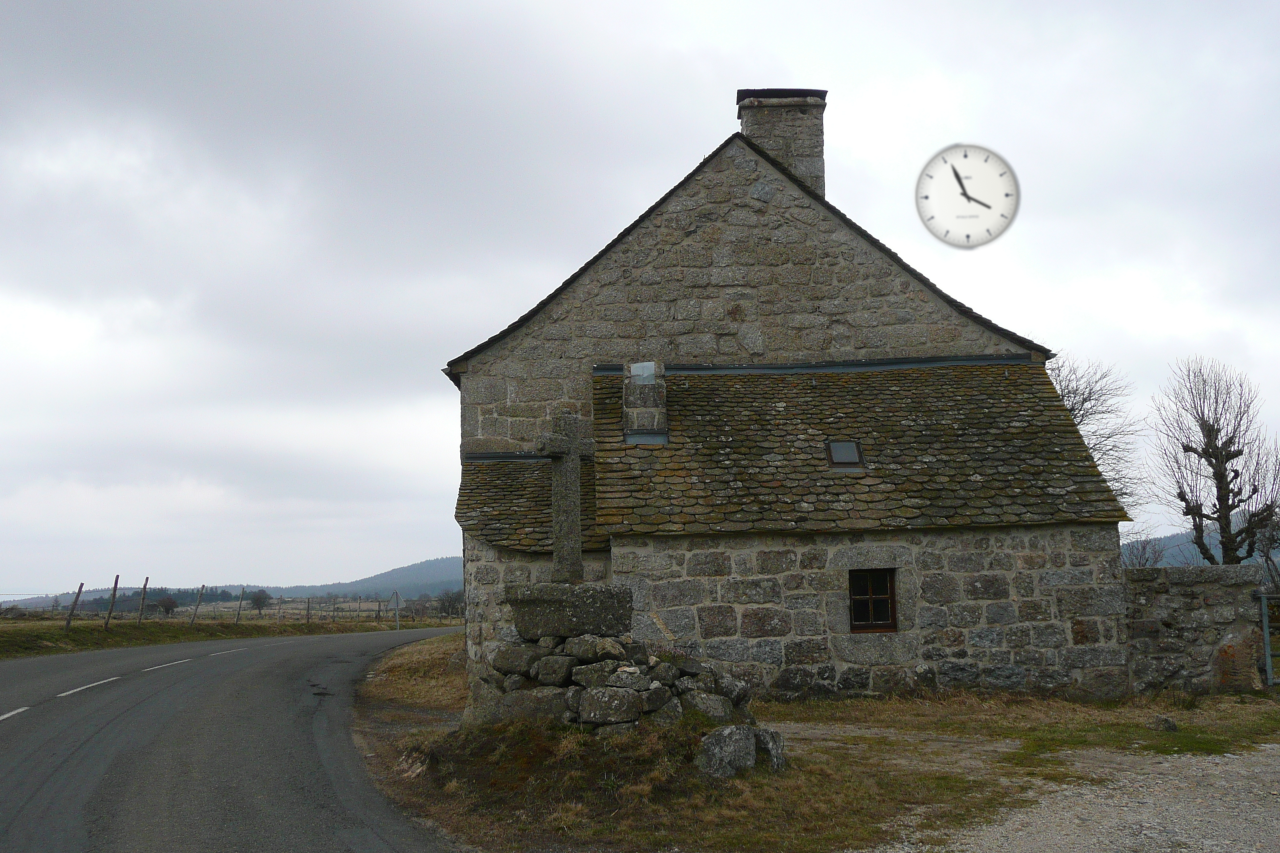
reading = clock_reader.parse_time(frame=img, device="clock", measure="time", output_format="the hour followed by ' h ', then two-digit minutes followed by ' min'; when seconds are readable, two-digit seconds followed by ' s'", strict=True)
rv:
3 h 56 min
